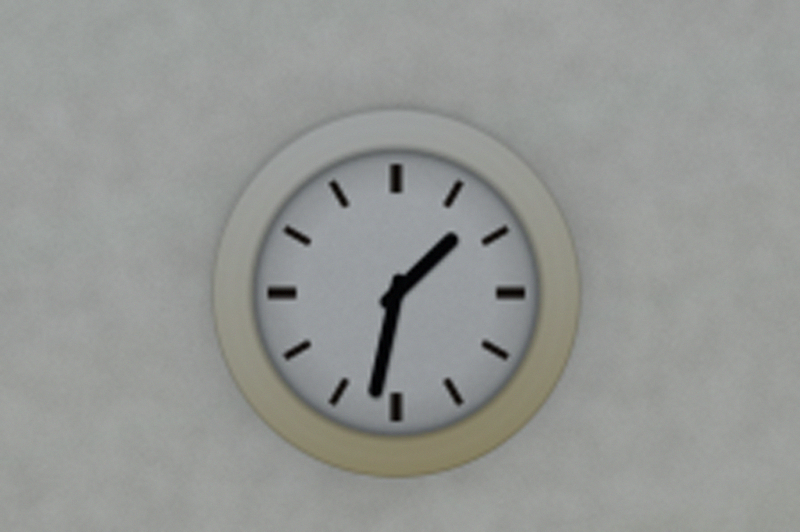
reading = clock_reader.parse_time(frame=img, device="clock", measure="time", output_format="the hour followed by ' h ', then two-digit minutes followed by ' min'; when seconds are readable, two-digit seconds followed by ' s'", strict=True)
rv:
1 h 32 min
